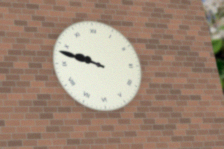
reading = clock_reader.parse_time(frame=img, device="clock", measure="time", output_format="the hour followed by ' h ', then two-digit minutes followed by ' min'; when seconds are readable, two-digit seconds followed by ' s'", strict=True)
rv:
9 h 48 min
